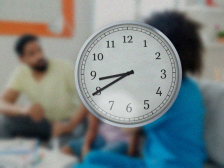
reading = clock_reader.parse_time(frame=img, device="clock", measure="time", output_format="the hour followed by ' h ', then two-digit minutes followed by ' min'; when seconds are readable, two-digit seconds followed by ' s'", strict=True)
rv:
8 h 40 min
